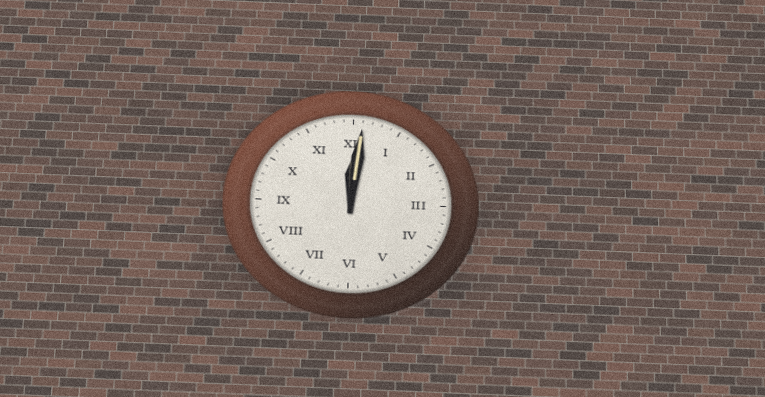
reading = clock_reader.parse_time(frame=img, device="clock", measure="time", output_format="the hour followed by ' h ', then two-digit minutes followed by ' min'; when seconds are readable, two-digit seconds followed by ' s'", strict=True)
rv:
12 h 01 min
